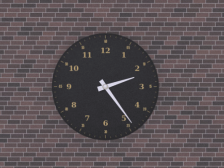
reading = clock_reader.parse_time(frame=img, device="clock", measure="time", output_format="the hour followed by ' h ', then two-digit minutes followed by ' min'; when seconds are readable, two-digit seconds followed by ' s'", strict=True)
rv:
2 h 24 min
